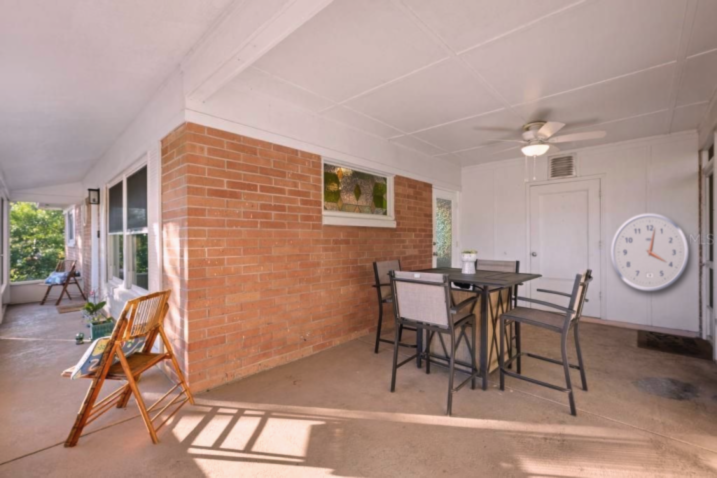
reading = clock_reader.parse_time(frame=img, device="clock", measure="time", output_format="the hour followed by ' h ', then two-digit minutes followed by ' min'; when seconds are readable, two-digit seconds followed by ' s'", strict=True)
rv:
4 h 02 min
